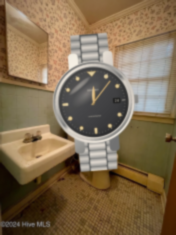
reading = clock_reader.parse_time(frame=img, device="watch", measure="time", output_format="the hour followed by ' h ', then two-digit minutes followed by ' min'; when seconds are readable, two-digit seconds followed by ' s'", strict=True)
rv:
12 h 07 min
